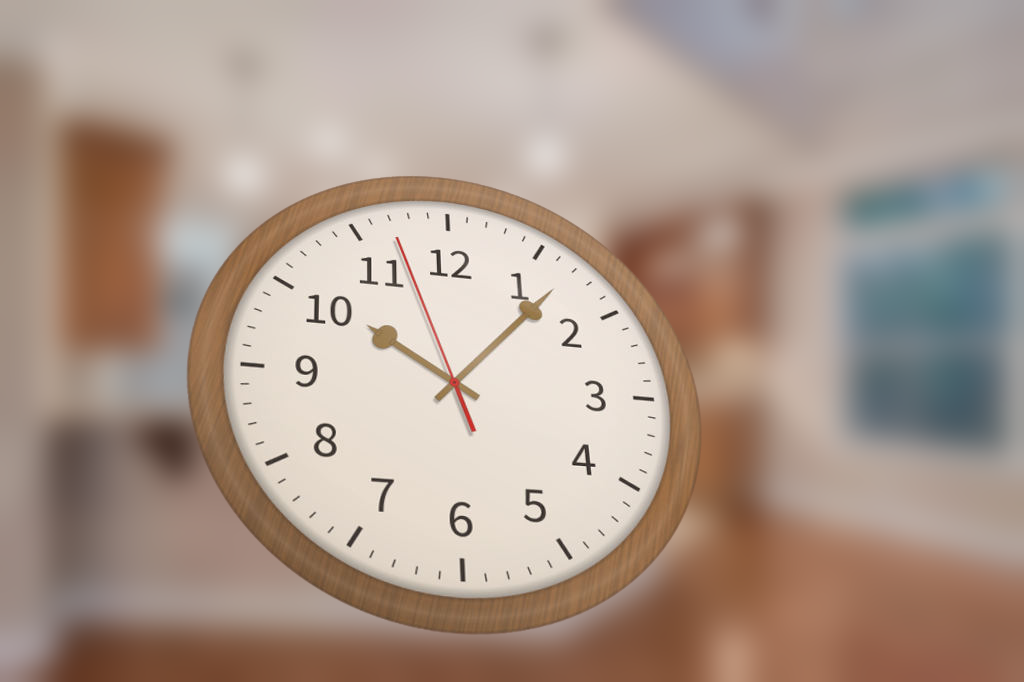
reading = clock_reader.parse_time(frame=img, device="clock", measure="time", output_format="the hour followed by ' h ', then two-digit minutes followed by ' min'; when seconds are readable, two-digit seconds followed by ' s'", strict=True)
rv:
10 h 06 min 57 s
